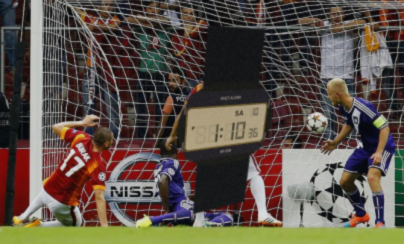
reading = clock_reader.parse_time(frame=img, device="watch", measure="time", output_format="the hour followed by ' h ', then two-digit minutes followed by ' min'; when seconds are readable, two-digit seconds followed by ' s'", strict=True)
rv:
1 h 10 min
